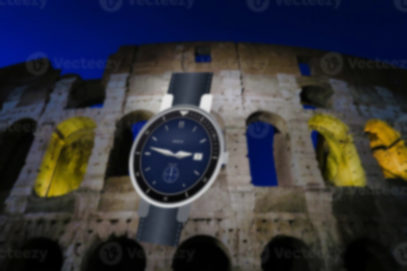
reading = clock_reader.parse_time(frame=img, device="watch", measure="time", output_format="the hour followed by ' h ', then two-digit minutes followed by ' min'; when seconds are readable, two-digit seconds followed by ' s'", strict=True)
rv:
2 h 47 min
